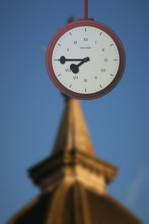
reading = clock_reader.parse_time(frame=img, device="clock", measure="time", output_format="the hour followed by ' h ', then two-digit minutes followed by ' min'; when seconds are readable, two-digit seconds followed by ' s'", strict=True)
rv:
7 h 45 min
